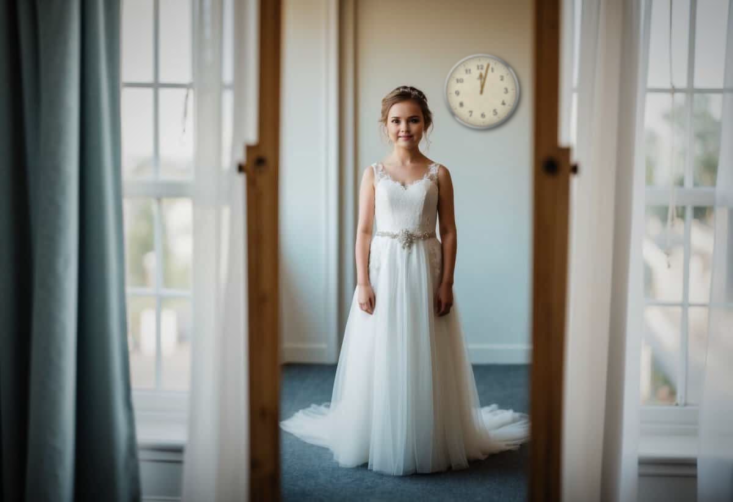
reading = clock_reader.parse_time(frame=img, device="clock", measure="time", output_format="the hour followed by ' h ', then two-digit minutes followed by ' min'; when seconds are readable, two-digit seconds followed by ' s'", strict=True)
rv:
12 h 03 min
